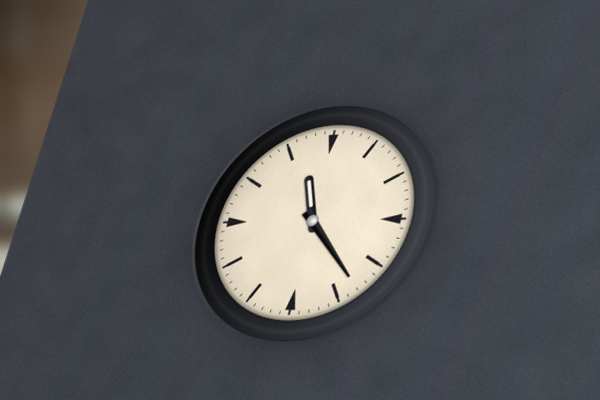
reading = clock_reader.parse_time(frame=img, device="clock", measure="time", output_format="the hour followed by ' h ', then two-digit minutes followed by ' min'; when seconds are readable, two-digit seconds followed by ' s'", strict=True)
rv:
11 h 23 min
